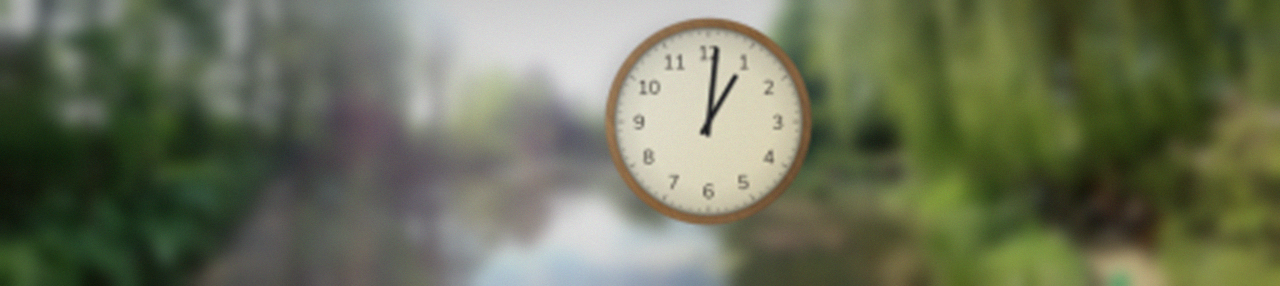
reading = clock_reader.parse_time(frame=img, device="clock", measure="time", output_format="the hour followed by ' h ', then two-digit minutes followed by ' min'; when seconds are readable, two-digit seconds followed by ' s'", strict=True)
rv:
1 h 01 min
